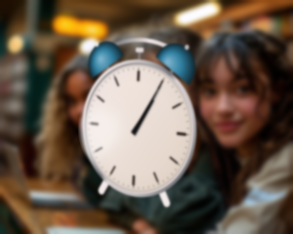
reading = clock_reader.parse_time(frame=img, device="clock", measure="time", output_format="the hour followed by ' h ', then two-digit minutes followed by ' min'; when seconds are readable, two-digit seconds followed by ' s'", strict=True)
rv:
1 h 05 min
